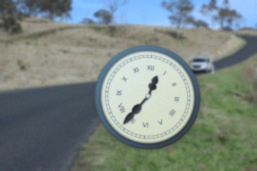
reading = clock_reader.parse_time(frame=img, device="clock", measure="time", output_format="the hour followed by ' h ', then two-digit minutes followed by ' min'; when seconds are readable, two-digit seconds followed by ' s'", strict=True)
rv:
12 h 36 min
